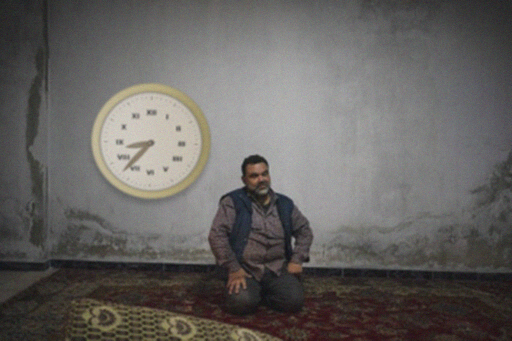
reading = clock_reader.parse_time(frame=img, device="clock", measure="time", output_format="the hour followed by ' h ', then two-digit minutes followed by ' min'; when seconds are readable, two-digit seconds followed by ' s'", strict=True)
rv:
8 h 37 min
